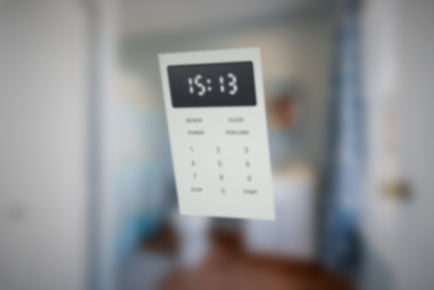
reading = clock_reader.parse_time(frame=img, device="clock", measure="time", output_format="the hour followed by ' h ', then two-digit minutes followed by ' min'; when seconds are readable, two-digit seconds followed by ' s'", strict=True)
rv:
15 h 13 min
